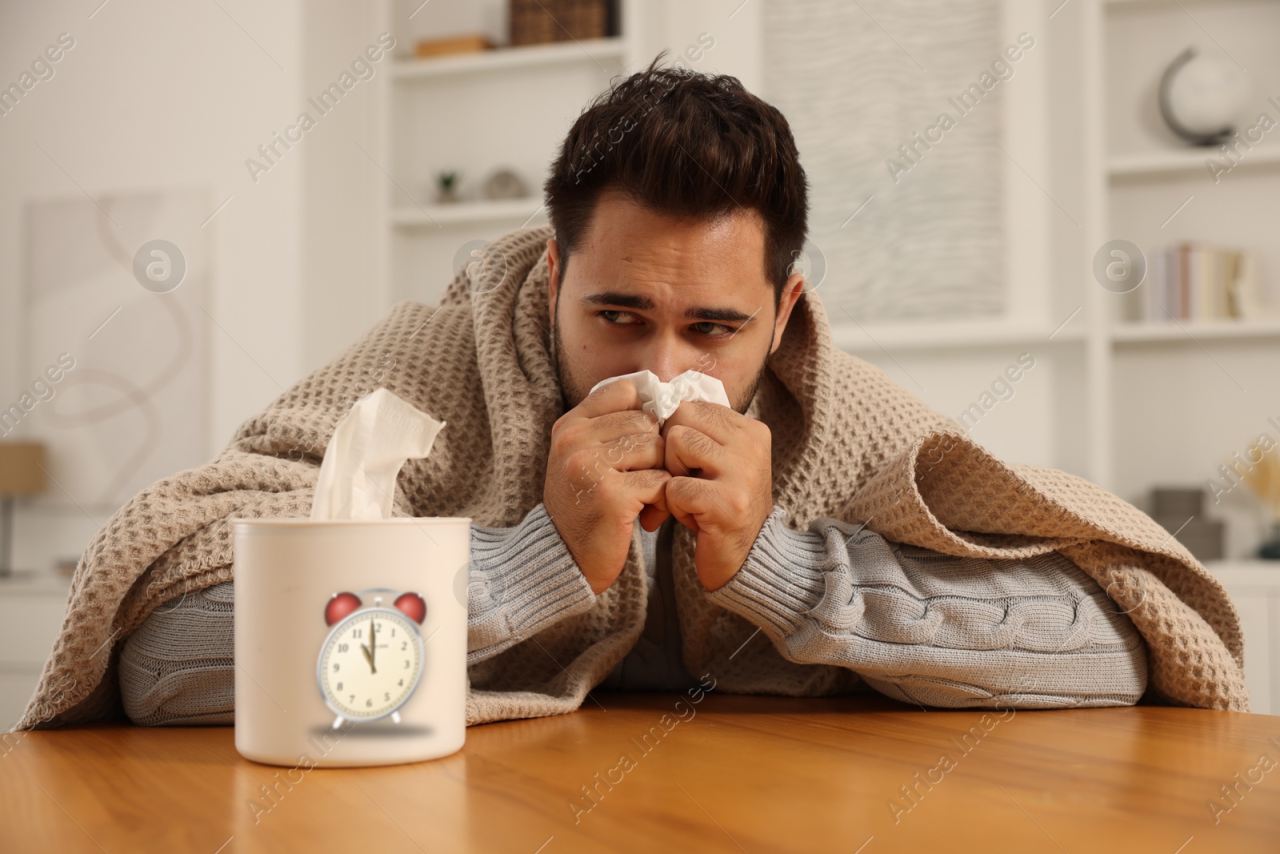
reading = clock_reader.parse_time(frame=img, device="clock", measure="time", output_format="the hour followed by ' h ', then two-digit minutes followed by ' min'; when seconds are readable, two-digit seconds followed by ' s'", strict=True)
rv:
10 h 59 min
